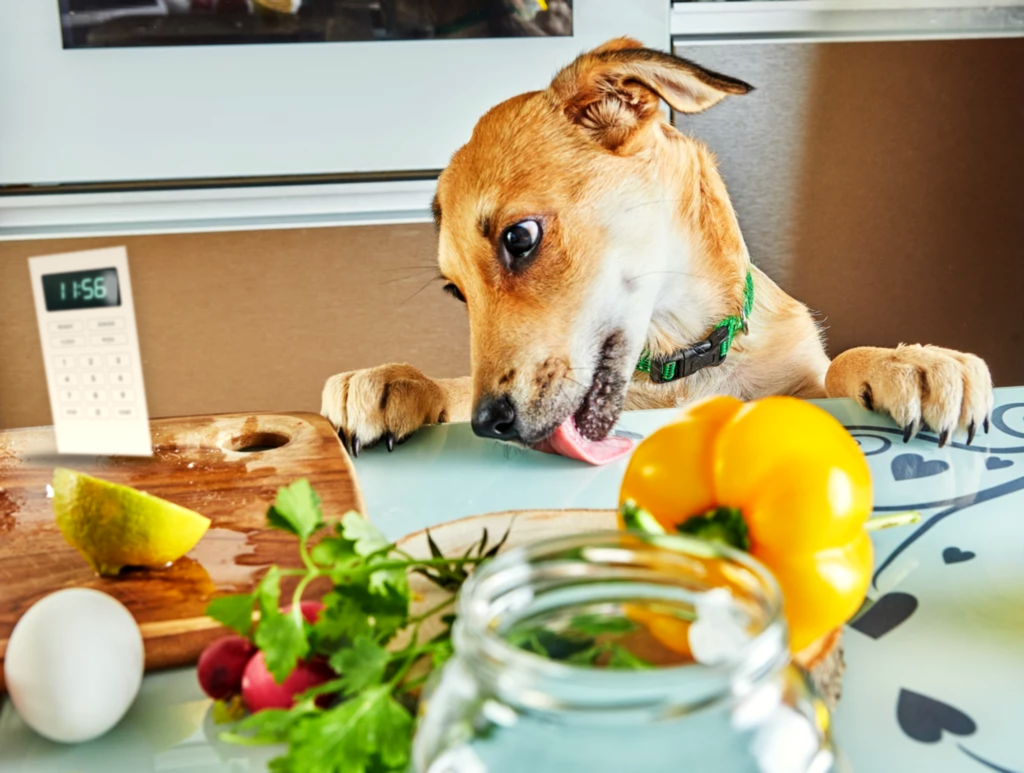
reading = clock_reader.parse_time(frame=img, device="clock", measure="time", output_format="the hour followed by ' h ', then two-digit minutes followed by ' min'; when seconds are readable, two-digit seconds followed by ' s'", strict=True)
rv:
11 h 56 min
